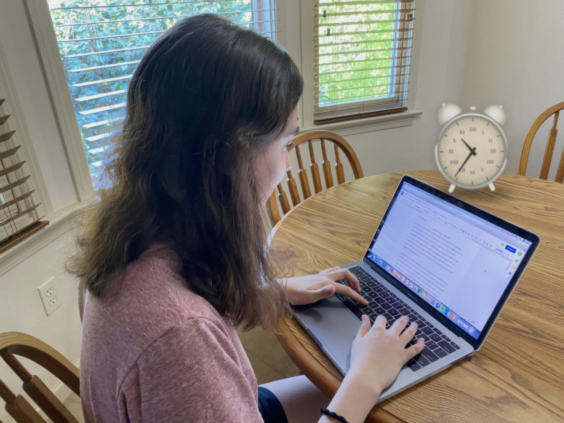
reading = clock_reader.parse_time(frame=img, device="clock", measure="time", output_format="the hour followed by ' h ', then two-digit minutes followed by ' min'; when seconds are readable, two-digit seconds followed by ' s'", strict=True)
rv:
10 h 36 min
